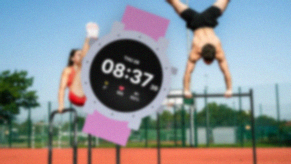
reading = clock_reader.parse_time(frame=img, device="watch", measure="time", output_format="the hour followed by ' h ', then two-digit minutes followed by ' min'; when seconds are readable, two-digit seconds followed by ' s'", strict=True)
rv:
8 h 37 min
